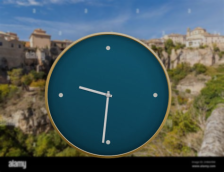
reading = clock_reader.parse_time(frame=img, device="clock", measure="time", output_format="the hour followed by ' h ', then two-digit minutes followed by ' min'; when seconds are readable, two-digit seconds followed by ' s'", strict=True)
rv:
9 h 31 min
